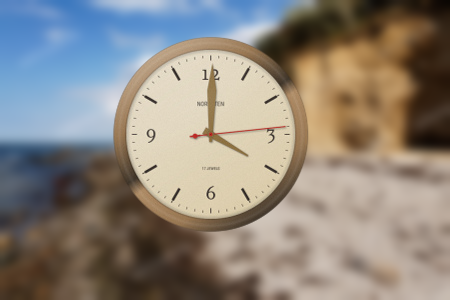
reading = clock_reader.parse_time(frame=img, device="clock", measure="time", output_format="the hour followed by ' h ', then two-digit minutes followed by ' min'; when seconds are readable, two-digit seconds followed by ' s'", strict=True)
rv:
4 h 00 min 14 s
